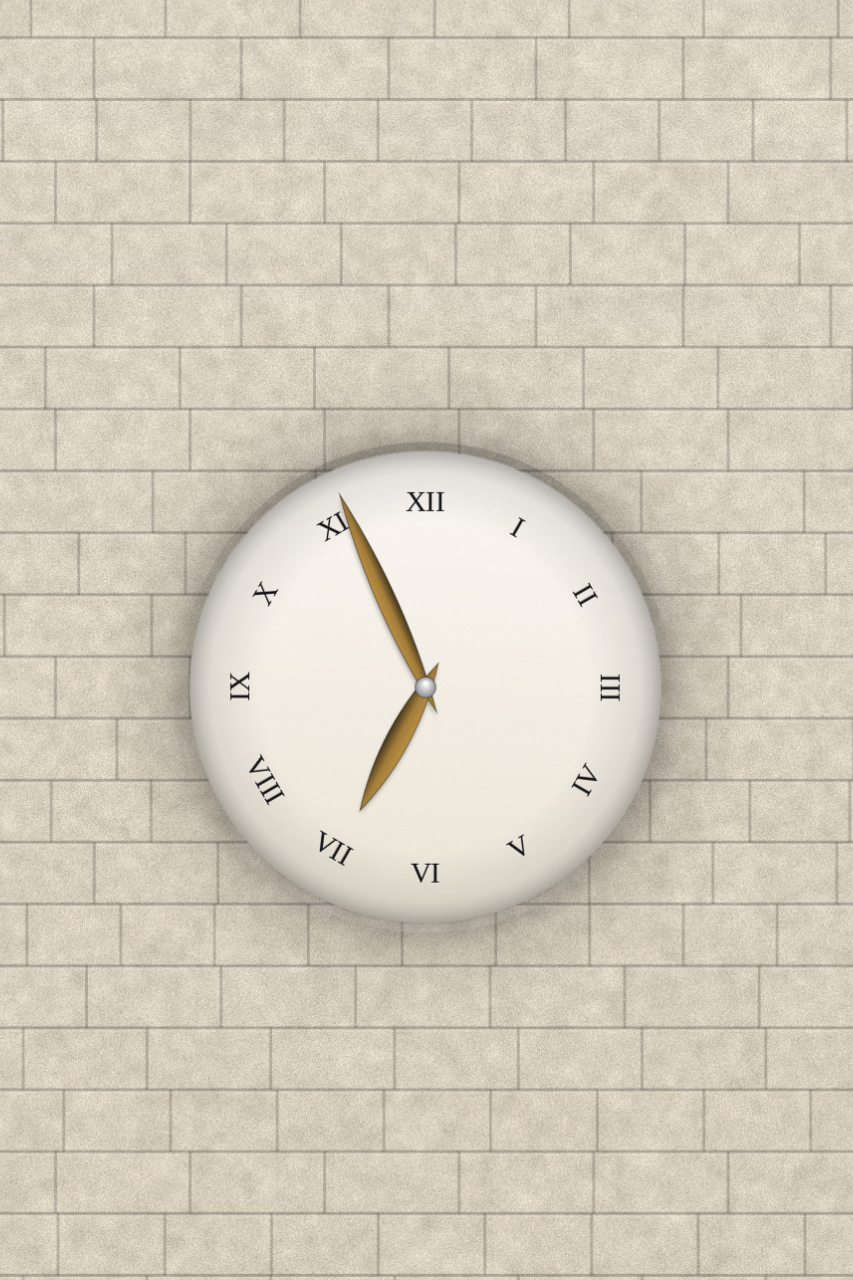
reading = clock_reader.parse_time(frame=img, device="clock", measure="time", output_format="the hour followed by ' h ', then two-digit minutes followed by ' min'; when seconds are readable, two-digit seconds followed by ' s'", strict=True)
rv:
6 h 56 min
